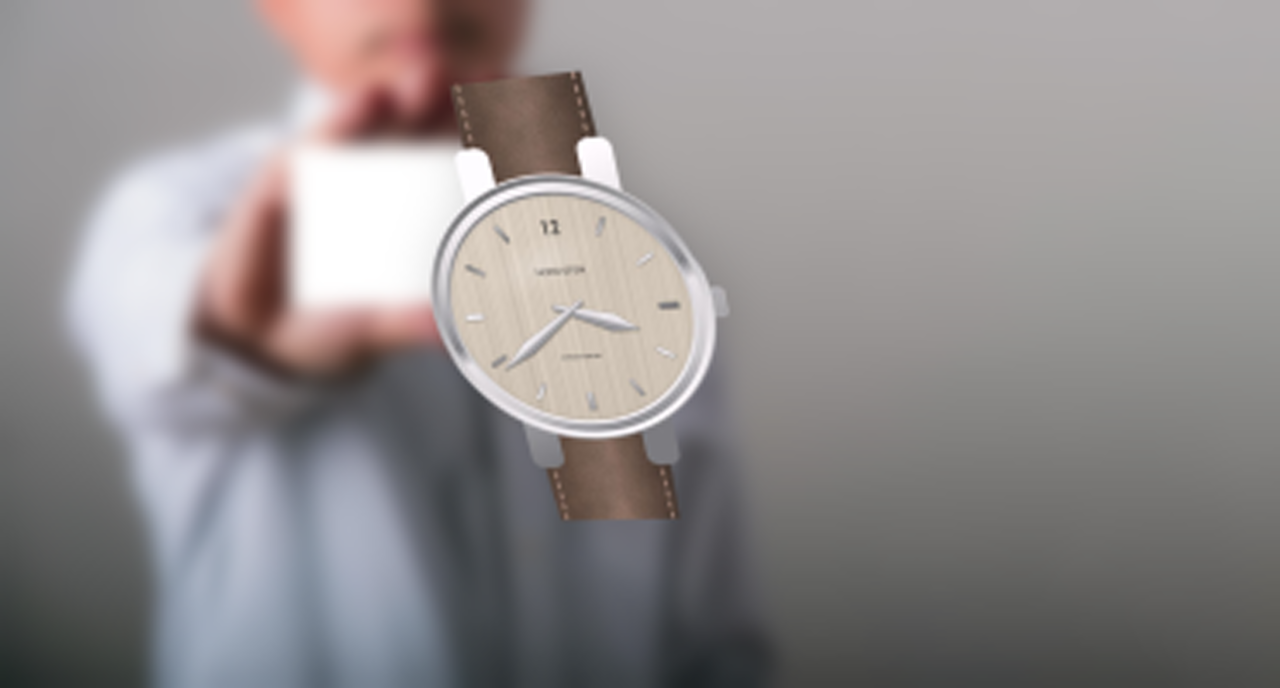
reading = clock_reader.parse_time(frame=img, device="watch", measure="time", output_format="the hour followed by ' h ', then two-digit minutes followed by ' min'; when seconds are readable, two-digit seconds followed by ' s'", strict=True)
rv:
3 h 39 min
